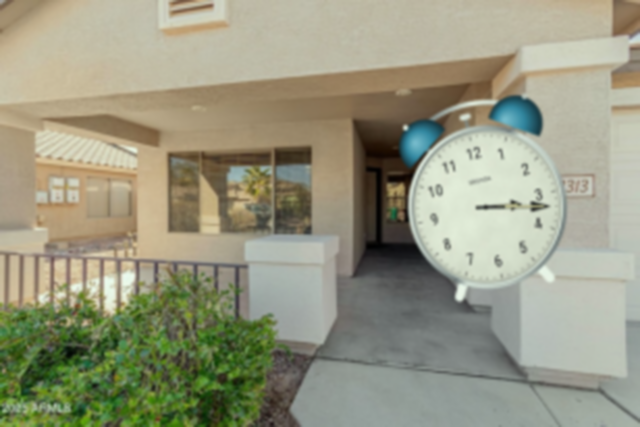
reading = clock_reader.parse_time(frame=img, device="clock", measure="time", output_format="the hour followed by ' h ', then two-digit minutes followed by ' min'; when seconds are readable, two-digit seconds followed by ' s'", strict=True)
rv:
3 h 17 min
